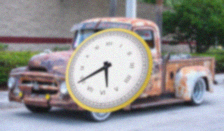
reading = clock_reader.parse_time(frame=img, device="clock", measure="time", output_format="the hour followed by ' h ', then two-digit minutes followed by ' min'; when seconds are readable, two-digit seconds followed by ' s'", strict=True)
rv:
5 h 40 min
